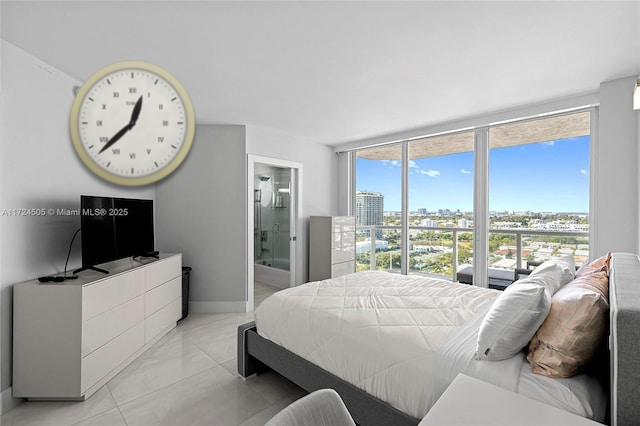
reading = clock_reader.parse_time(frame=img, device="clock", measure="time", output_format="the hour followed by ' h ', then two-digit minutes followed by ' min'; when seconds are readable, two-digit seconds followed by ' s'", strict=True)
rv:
12 h 38 min
